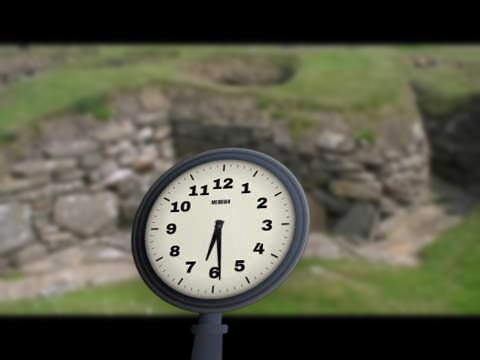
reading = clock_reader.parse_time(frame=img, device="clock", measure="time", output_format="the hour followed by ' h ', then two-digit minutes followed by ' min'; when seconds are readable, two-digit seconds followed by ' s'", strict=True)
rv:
6 h 29 min
